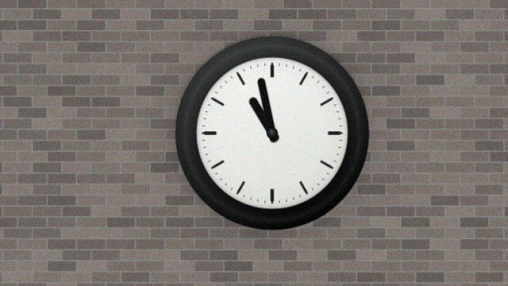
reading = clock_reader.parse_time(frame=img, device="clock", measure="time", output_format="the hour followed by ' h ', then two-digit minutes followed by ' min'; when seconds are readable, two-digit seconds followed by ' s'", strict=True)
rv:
10 h 58 min
